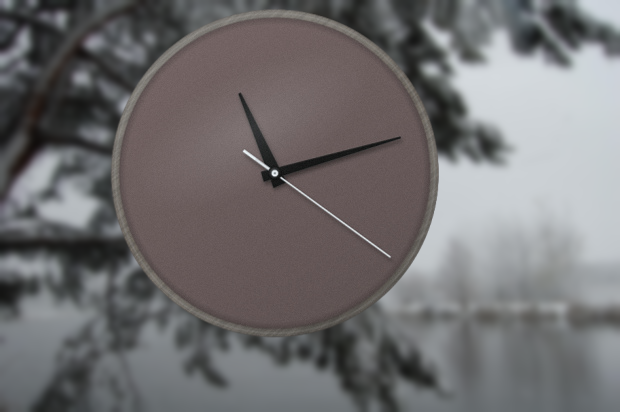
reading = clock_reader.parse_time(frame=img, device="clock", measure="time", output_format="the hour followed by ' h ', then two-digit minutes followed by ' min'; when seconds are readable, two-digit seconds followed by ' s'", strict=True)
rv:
11 h 12 min 21 s
